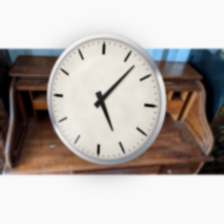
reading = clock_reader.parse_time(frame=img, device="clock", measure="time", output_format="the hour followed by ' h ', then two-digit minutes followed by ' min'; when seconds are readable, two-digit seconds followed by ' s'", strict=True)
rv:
5 h 07 min
